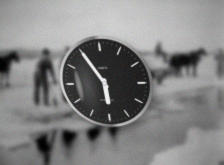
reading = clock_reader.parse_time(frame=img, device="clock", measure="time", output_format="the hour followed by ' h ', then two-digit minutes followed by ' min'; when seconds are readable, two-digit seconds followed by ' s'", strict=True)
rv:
5 h 55 min
